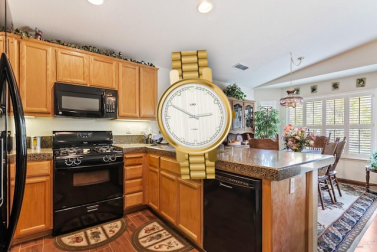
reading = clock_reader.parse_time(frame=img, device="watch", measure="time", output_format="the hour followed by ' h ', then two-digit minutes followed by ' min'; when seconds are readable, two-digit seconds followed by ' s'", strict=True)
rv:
2 h 50 min
